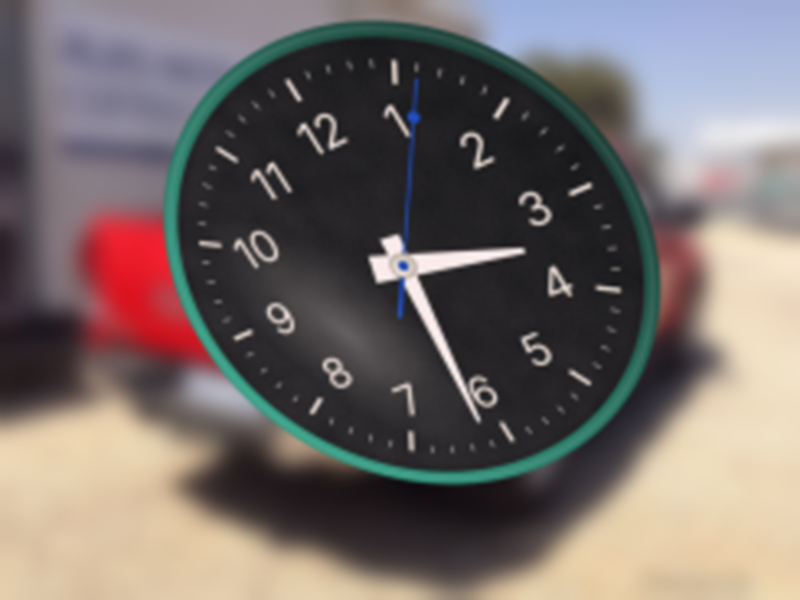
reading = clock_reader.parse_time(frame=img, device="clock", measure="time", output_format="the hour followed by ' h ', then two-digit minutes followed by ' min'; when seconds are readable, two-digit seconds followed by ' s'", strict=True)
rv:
3 h 31 min 06 s
